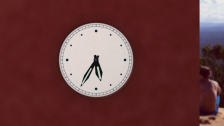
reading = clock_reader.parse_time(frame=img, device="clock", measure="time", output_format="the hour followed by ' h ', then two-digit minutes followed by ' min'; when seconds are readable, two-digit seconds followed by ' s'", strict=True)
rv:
5 h 35 min
